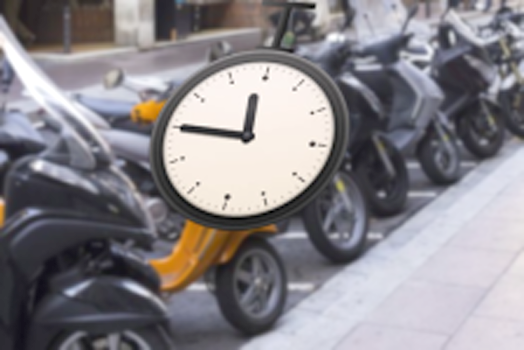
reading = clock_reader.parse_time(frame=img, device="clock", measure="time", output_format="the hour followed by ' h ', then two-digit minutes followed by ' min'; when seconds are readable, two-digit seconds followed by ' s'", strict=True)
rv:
11 h 45 min
